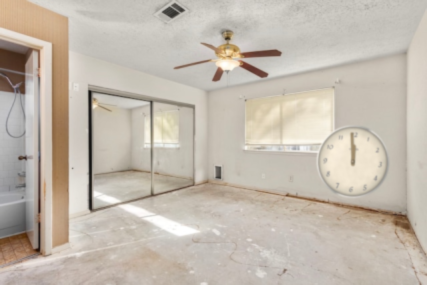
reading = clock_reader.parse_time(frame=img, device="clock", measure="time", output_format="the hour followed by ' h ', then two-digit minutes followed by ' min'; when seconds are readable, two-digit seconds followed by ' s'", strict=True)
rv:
11 h 59 min
